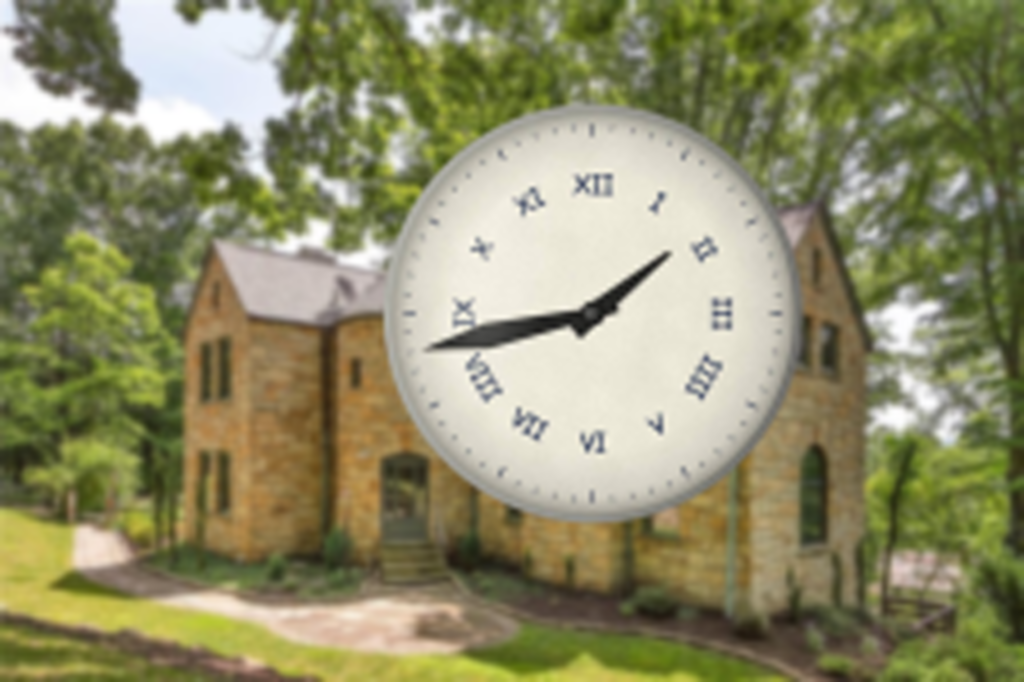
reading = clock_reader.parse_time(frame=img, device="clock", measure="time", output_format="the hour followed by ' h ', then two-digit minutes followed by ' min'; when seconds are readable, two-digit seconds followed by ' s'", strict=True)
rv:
1 h 43 min
